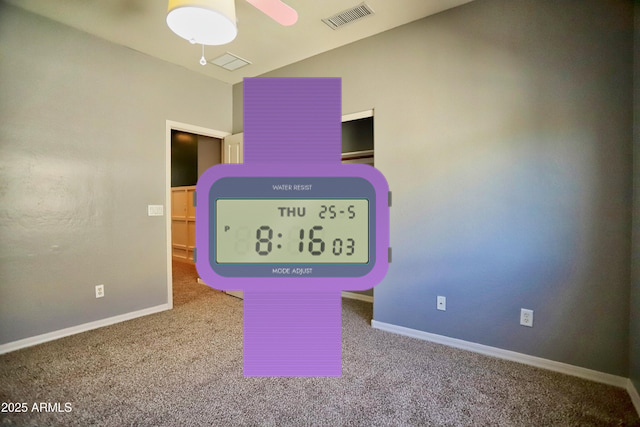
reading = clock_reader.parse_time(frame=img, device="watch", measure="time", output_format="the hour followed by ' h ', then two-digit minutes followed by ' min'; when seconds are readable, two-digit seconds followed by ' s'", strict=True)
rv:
8 h 16 min 03 s
